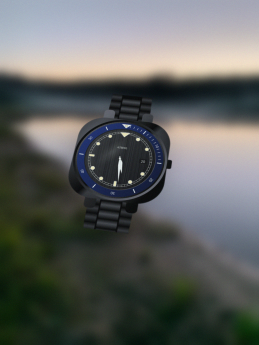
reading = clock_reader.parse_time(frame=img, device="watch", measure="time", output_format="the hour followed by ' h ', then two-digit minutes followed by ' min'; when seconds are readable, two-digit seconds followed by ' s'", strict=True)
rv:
5 h 29 min
